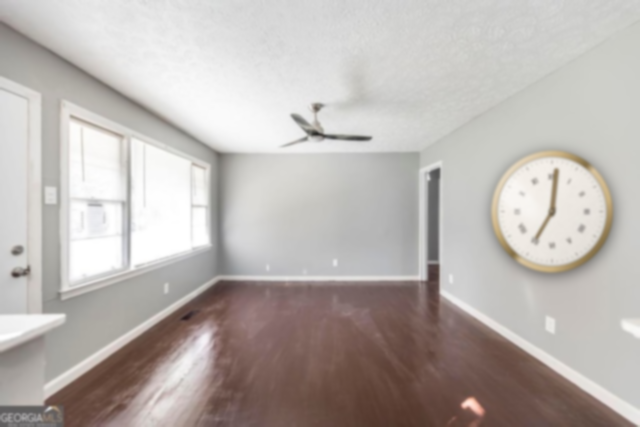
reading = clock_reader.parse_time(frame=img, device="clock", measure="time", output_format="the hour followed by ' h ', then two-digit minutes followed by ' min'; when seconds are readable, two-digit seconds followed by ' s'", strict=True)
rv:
7 h 01 min
